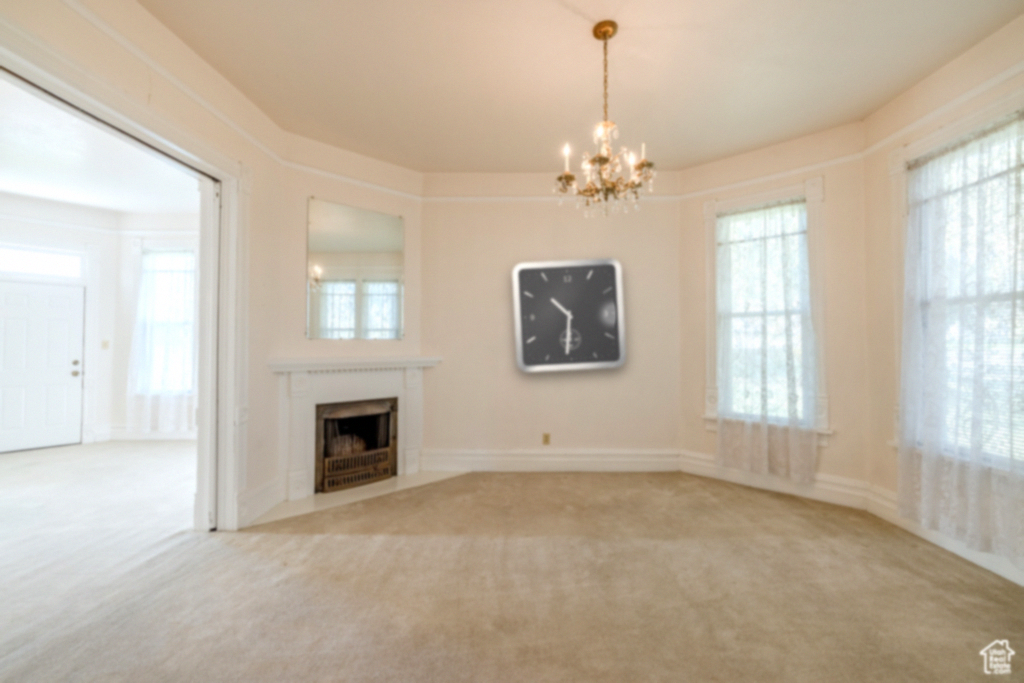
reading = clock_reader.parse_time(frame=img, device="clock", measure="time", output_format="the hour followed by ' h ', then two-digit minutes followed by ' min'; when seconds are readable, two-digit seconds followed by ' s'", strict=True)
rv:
10 h 31 min
